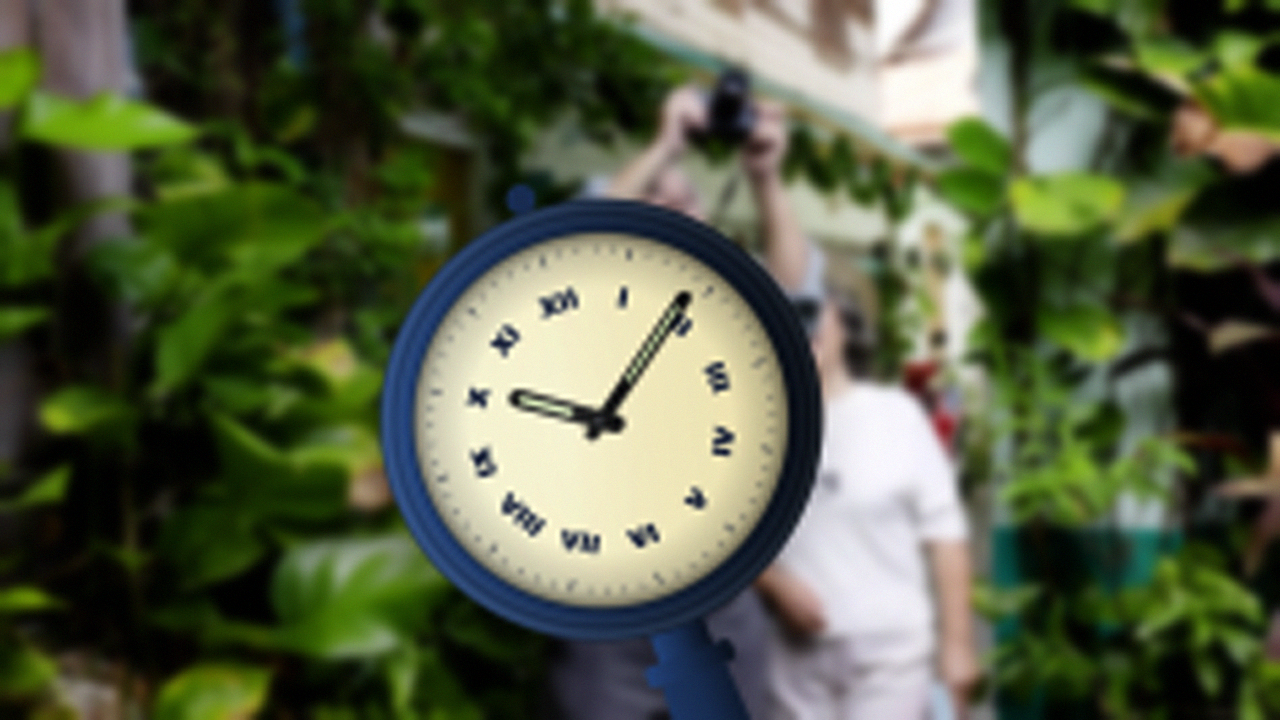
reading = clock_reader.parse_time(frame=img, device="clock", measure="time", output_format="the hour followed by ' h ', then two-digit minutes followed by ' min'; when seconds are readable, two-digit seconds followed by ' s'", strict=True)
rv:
10 h 09 min
